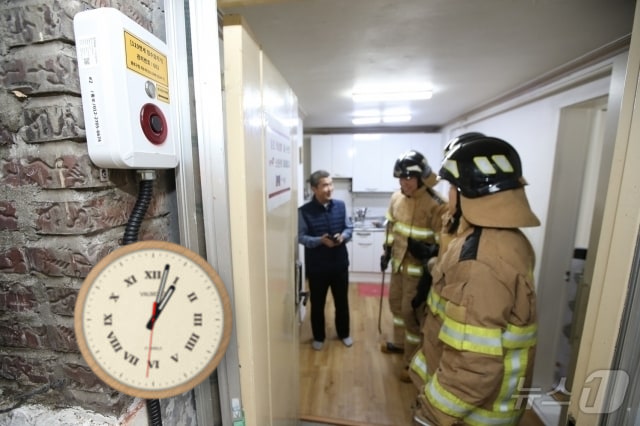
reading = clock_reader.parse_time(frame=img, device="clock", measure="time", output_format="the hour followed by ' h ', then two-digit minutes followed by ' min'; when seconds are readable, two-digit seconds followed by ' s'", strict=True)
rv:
1 h 02 min 31 s
